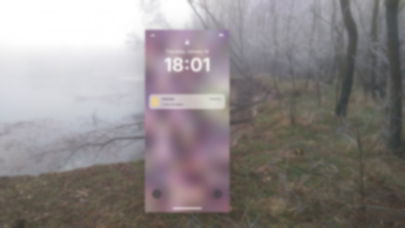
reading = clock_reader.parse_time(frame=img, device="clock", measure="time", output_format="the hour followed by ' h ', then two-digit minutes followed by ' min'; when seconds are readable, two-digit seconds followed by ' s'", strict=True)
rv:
18 h 01 min
